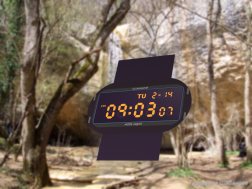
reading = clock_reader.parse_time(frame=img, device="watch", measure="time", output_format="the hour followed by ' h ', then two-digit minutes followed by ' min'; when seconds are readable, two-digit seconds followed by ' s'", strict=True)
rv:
9 h 03 min 07 s
